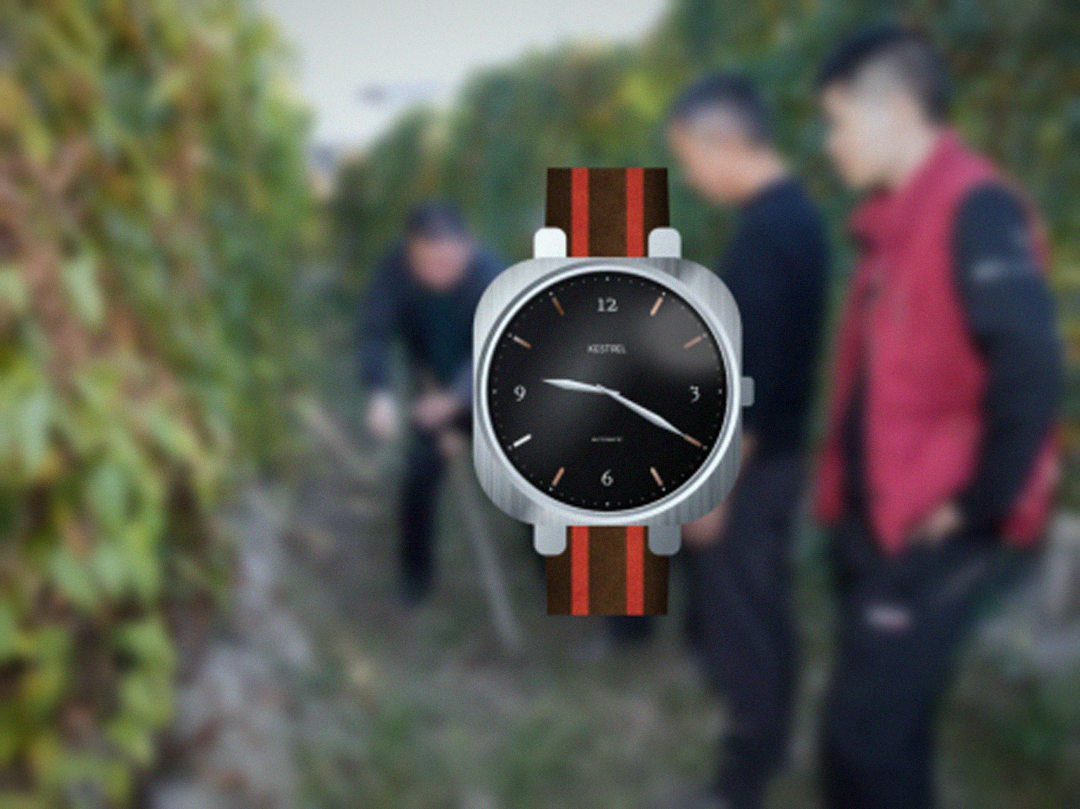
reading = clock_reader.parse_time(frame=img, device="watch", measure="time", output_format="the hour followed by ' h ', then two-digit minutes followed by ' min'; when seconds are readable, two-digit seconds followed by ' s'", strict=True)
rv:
9 h 20 min
